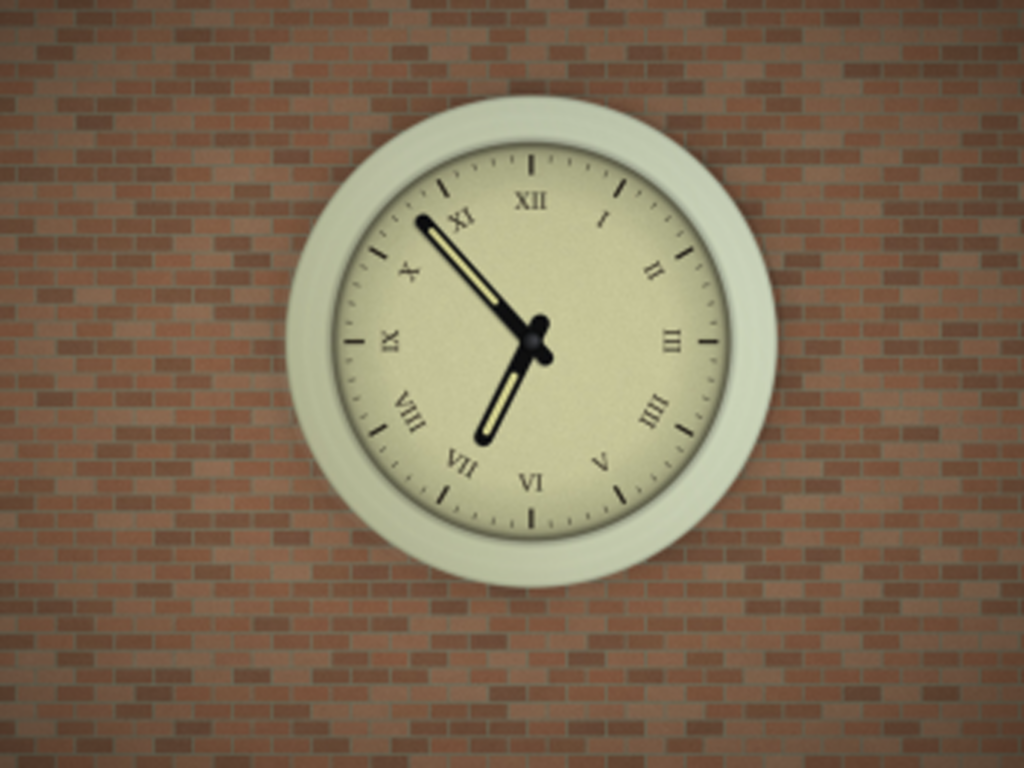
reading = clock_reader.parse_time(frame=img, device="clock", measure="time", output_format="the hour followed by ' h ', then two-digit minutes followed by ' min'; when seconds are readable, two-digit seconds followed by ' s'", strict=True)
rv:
6 h 53 min
